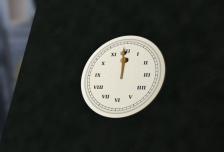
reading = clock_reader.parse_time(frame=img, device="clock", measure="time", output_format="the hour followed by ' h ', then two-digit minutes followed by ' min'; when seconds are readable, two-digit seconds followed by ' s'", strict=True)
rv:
11 h 59 min
